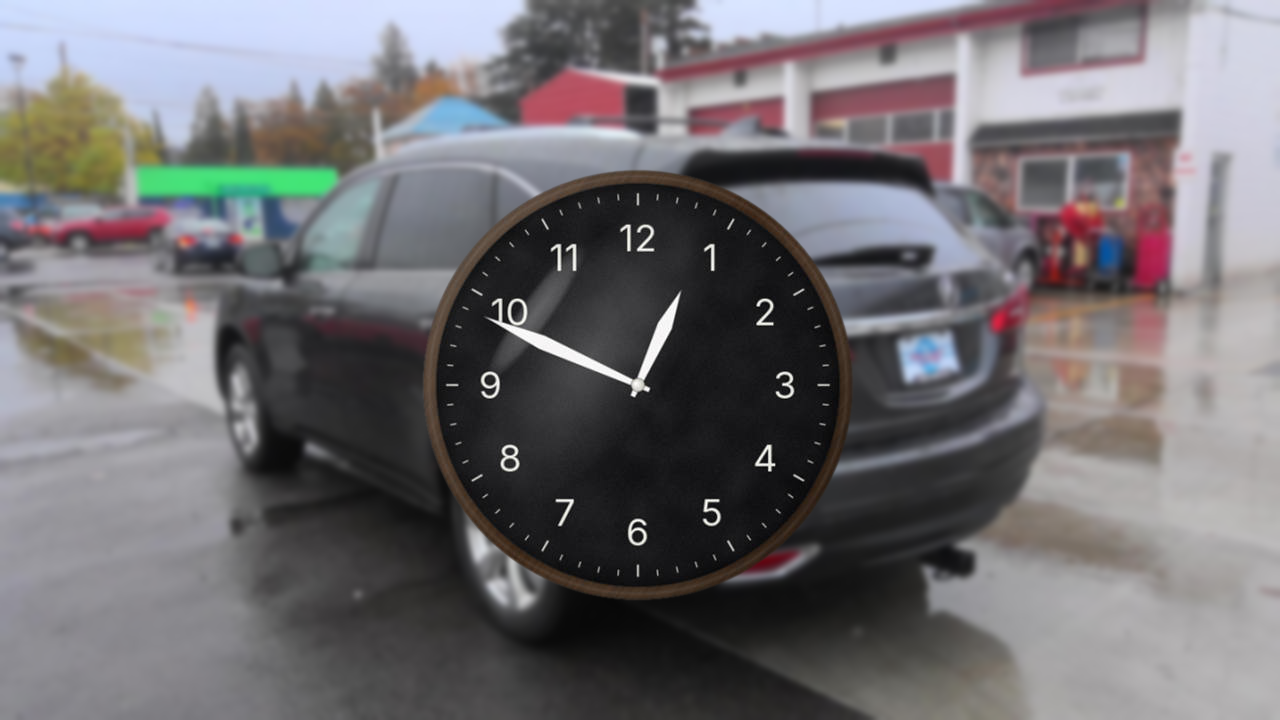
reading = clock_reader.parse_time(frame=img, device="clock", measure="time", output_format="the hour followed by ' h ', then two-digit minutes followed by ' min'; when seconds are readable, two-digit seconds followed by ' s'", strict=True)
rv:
12 h 49 min
